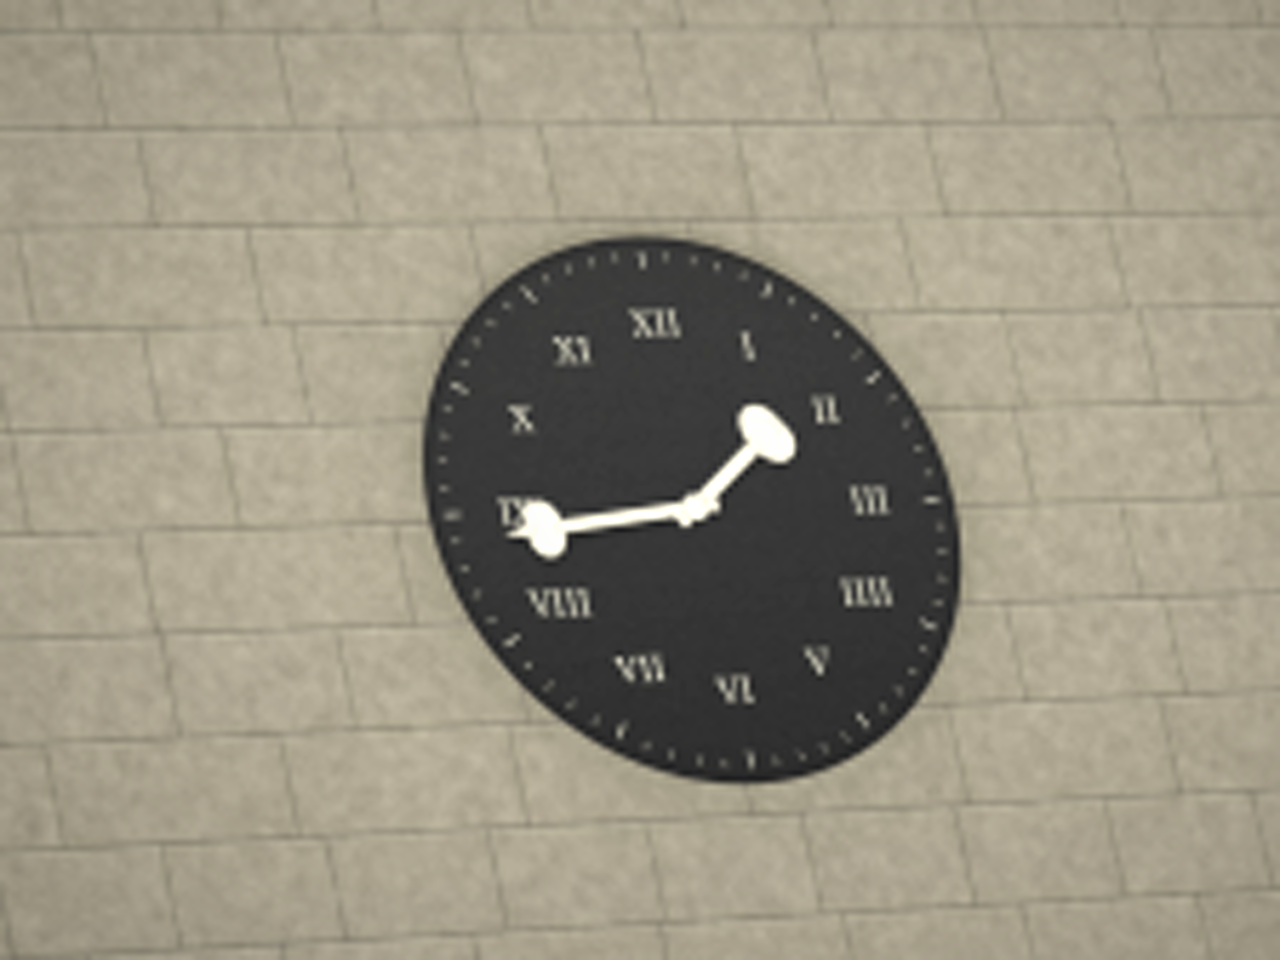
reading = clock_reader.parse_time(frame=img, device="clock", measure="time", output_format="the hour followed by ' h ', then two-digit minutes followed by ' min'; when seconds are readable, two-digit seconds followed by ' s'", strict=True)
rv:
1 h 44 min
